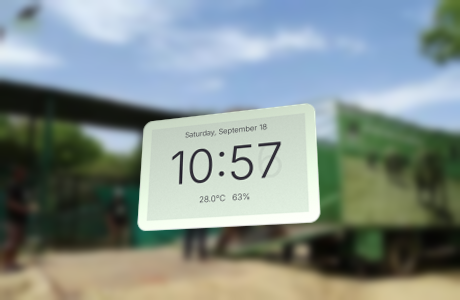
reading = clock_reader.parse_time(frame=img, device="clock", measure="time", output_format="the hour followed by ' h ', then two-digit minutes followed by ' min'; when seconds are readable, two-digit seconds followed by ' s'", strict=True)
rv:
10 h 57 min
